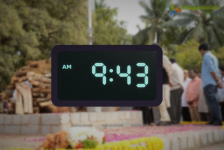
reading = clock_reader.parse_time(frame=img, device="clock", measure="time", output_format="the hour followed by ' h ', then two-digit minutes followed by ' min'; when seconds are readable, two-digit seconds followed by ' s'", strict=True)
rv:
9 h 43 min
